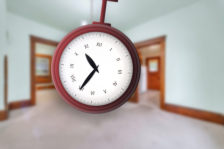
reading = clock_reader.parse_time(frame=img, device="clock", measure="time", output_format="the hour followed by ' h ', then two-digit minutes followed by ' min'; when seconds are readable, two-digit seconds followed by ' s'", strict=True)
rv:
10 h 35 min
